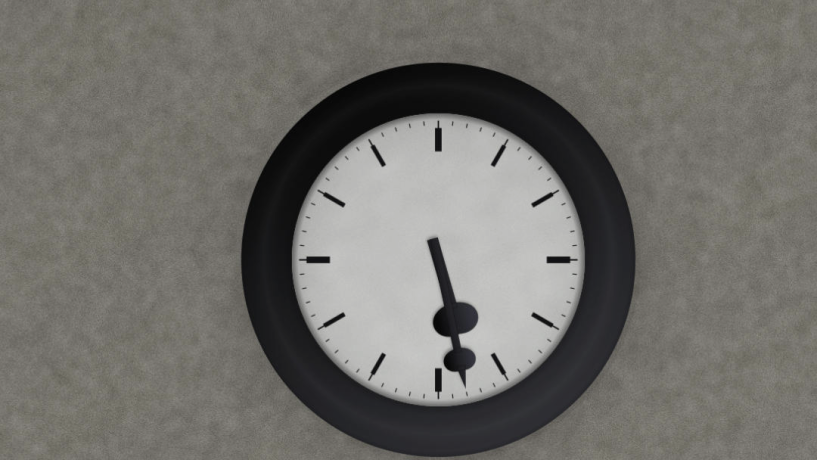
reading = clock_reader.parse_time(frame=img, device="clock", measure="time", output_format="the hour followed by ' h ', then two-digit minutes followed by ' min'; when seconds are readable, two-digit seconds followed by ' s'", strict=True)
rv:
5 h 28 min
